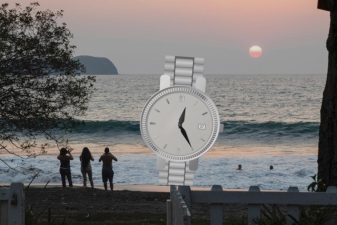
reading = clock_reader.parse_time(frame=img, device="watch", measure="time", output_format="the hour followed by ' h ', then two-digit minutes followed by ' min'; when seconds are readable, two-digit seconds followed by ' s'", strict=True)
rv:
12 h 25 min
